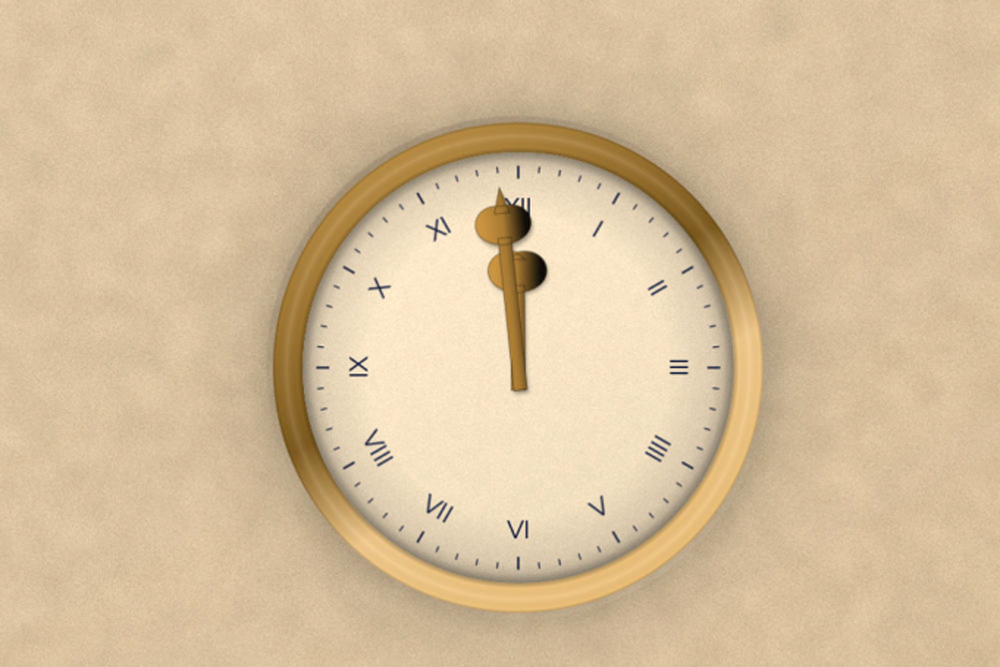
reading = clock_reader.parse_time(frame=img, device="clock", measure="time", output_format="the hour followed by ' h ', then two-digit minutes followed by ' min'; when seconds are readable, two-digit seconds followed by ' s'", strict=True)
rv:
11 h 59 min
